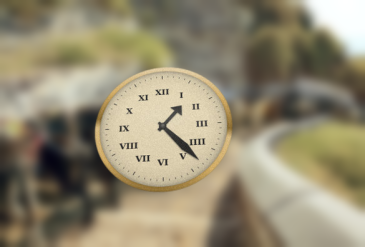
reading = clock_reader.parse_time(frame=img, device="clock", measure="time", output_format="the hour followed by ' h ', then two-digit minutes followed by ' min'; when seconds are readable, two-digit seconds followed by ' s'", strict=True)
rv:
1 h 23 min
